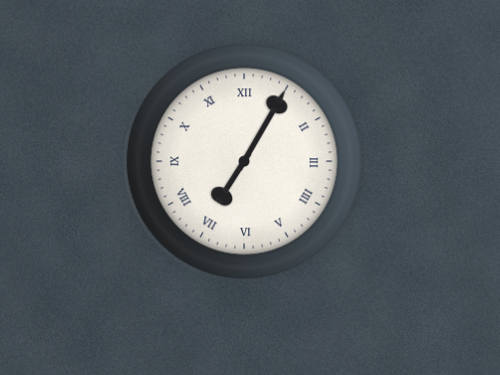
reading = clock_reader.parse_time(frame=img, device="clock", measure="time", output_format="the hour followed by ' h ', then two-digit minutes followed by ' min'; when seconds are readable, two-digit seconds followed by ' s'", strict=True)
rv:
7 h 05 min
